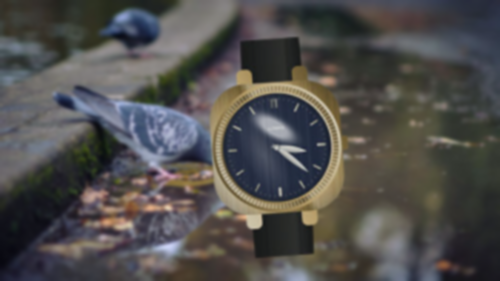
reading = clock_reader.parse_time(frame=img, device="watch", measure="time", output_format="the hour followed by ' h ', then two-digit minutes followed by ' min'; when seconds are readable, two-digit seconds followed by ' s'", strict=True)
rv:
3 h 22 min
